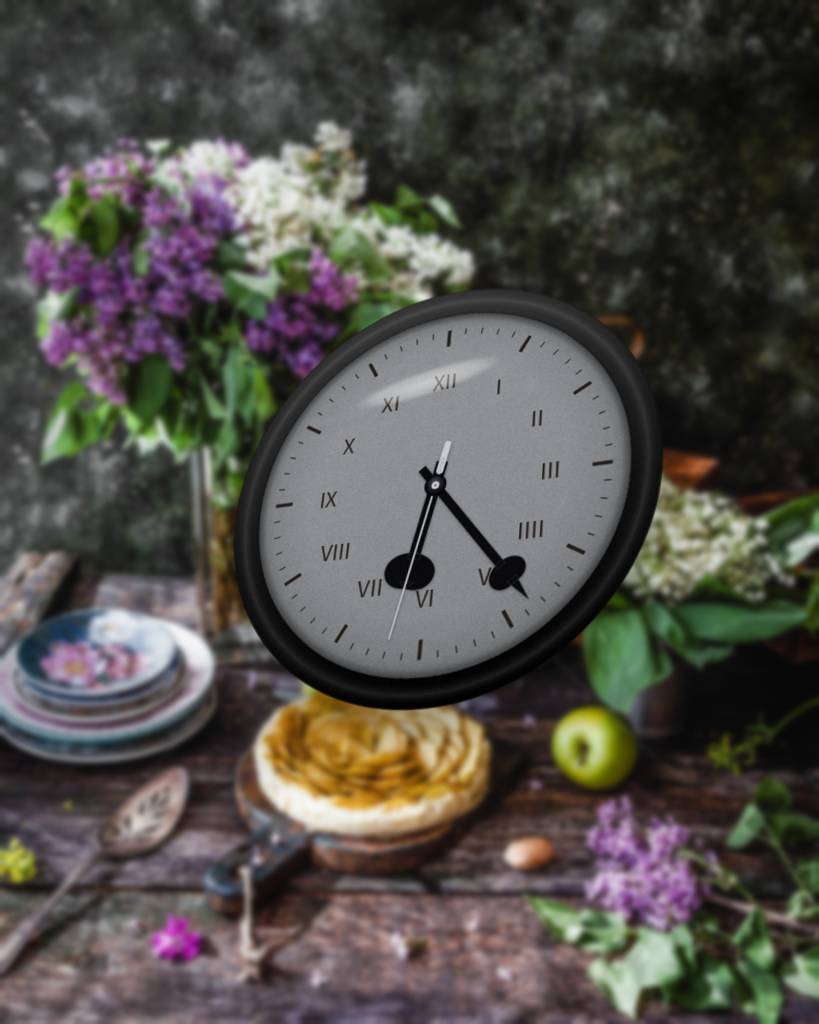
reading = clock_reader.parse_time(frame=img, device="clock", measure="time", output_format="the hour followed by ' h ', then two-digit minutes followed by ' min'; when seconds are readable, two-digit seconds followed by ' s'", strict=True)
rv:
6 h 23 min 32 s
